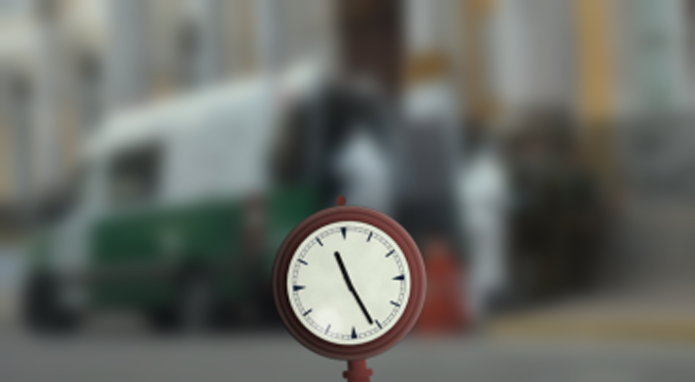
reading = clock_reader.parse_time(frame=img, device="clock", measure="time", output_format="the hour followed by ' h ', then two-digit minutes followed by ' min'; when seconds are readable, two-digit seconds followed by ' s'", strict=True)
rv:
11 h 26 min
